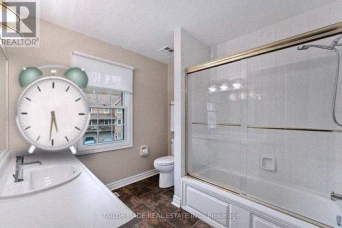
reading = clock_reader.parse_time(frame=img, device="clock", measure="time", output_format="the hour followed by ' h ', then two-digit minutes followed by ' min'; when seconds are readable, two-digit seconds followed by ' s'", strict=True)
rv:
5 h 31 min
